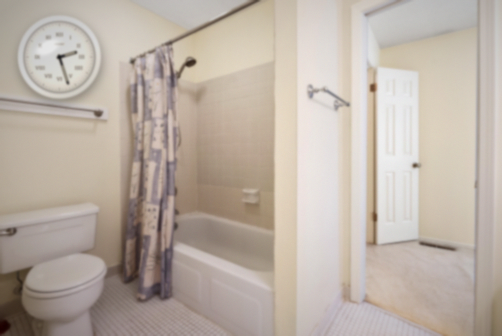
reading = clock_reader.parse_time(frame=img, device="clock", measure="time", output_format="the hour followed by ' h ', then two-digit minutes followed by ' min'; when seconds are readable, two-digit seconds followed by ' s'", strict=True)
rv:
2 h 27 min
